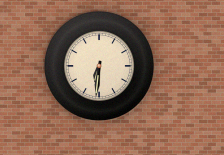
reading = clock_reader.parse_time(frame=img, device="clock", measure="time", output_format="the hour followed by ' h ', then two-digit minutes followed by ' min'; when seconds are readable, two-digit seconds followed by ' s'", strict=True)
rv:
6 h 31 min
